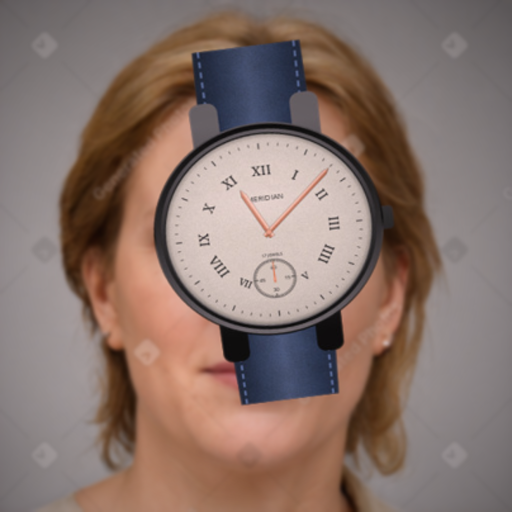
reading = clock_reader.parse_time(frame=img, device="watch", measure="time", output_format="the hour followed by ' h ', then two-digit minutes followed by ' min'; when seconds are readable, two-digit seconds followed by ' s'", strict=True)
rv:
11 h 08 min
